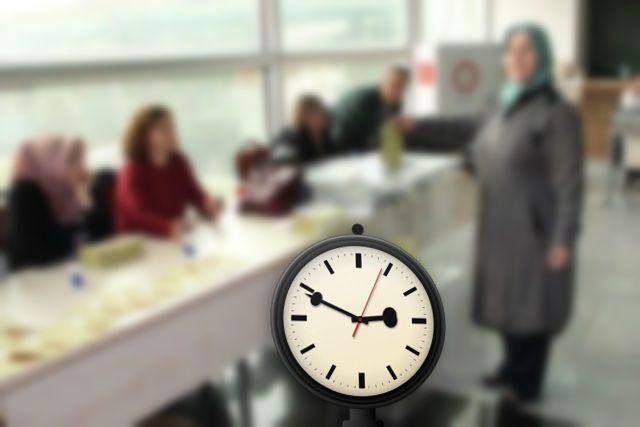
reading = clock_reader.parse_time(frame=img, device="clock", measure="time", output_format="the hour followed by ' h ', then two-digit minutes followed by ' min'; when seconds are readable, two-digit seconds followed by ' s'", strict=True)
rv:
2 h 49 min 04 s
